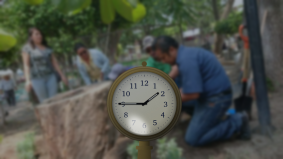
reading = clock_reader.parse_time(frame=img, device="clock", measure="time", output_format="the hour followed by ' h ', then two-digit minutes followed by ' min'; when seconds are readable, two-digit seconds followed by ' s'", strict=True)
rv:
1 h 45 min
